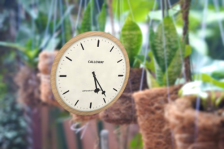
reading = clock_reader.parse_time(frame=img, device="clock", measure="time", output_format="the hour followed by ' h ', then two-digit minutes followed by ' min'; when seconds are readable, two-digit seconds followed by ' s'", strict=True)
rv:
5 h 24 min
